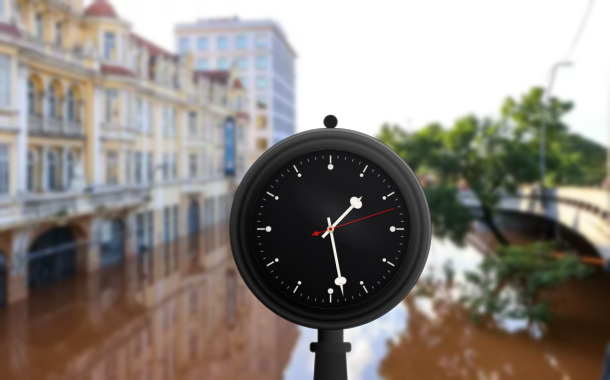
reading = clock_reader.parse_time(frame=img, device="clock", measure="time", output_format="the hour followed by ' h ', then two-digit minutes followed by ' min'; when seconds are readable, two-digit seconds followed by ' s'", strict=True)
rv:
1 h 28 min 12 s
